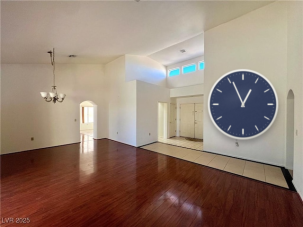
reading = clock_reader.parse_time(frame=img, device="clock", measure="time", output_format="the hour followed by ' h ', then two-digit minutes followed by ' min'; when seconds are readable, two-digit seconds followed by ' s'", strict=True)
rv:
12 h 56 min
